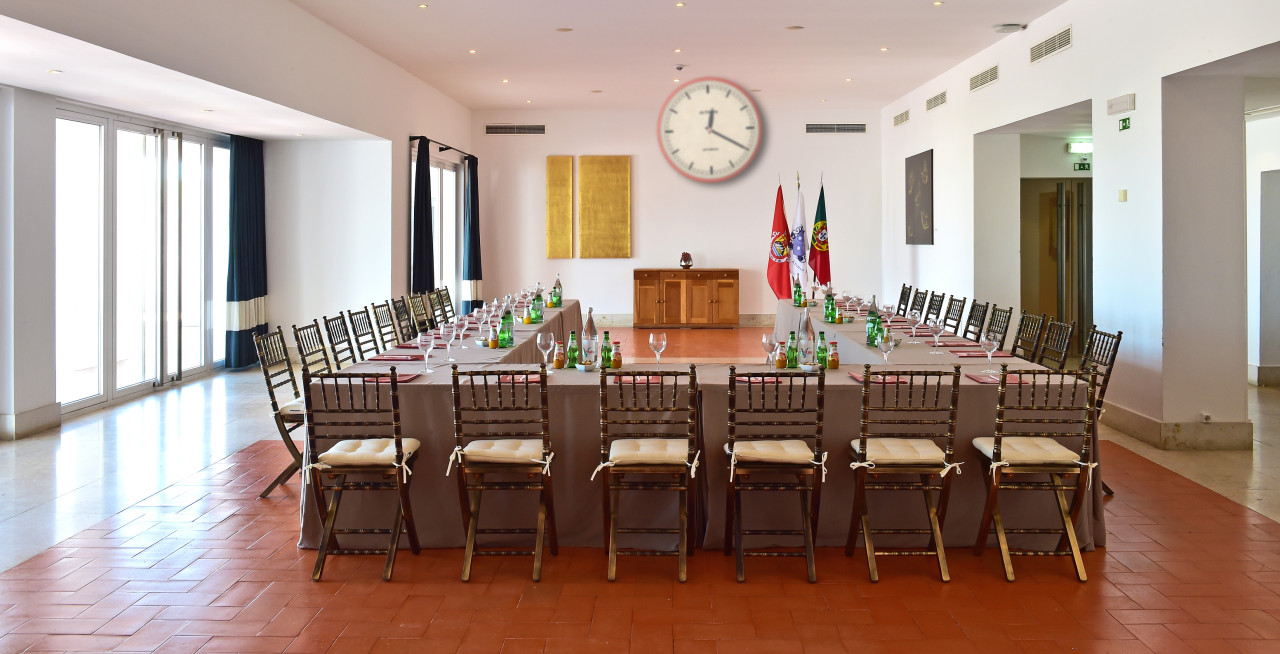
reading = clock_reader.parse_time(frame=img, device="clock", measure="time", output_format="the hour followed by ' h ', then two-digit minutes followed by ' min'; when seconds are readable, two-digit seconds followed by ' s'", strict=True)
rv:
12 h 20 min
